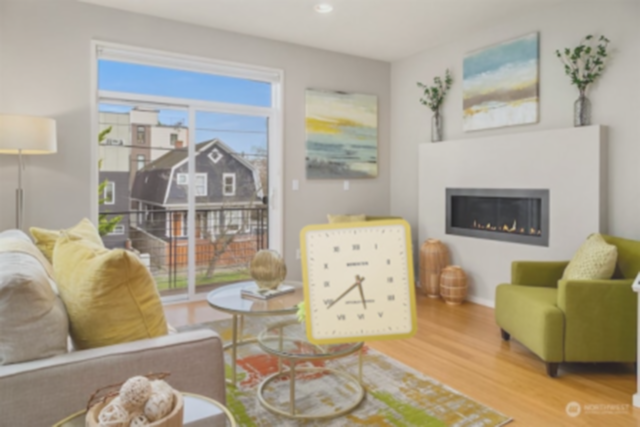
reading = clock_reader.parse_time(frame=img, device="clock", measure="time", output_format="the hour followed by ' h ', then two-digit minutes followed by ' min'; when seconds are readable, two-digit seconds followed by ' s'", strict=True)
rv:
5 h 39 min
